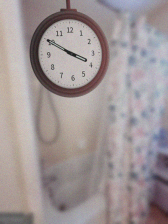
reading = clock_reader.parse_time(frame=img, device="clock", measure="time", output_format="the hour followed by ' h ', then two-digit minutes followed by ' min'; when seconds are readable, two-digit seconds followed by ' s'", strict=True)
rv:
3 h 50 min
